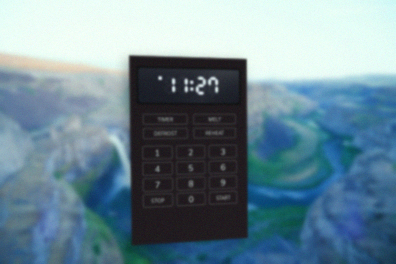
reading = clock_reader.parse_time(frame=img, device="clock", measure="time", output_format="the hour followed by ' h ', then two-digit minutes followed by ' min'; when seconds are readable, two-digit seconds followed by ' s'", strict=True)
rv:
11 h 27 min
